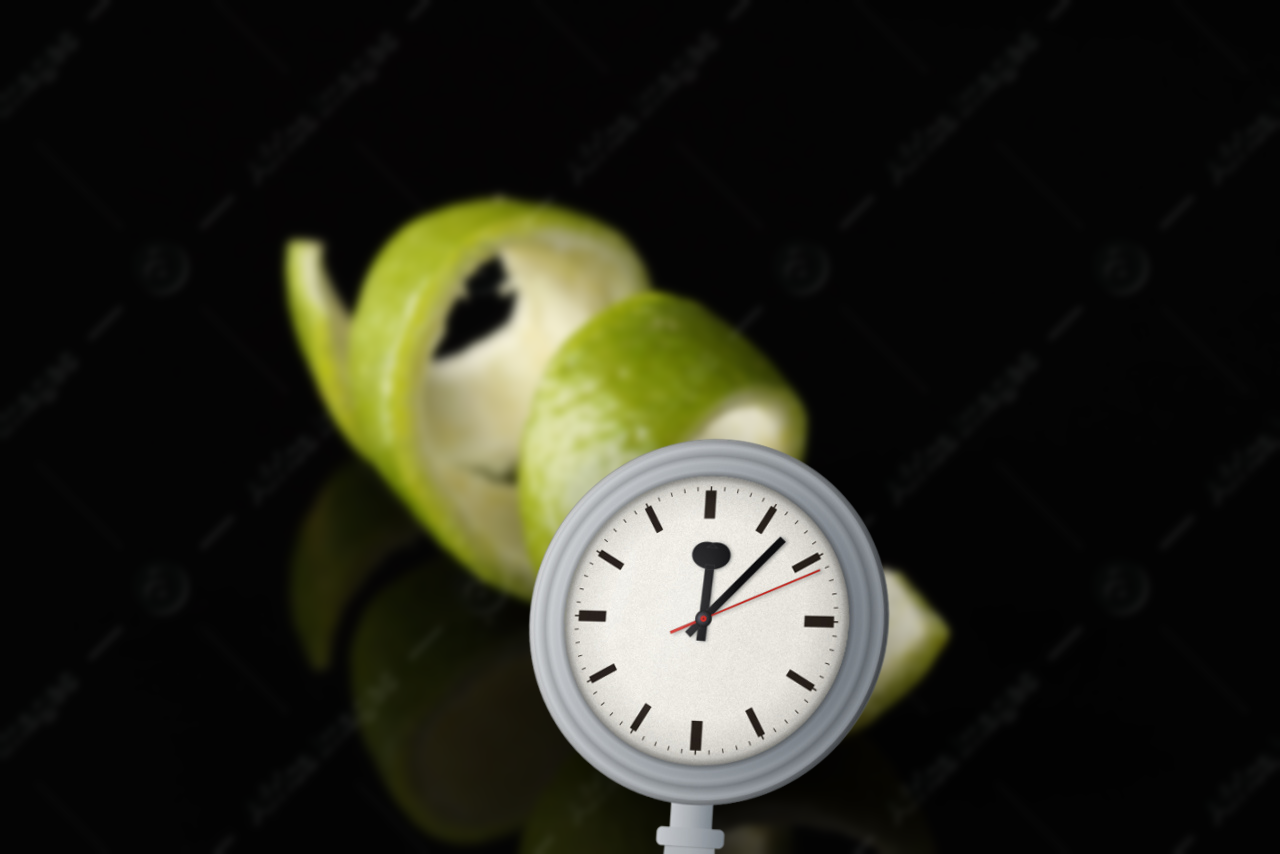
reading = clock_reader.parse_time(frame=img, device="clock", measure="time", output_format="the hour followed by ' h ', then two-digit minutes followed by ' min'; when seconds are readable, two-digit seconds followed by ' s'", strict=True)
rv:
12 h 07 min 11 s
